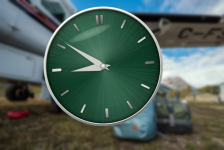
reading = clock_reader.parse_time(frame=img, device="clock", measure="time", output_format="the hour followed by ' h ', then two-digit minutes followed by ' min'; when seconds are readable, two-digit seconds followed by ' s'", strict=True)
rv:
8 h 51 min
